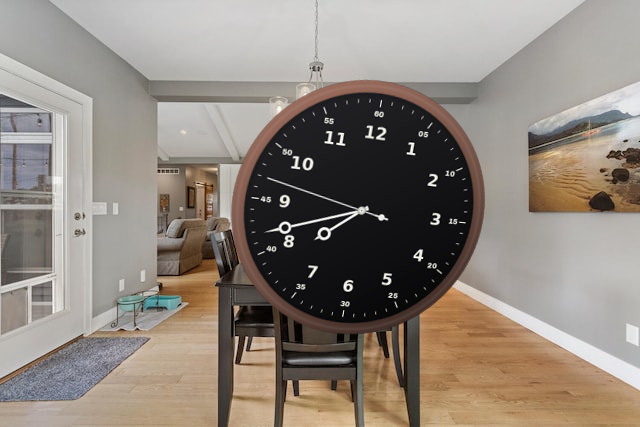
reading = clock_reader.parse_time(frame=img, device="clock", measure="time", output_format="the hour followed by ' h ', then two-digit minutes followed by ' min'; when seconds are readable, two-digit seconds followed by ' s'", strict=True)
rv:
7 h 41 min 47 s
